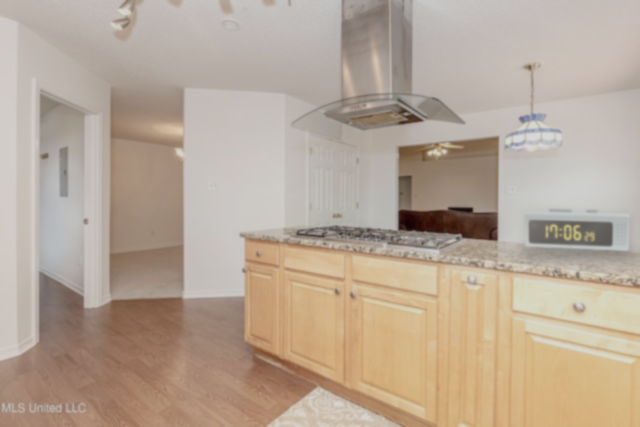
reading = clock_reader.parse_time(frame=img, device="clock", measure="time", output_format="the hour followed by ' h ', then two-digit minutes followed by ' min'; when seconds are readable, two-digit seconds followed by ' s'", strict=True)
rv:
17 h 06 min
